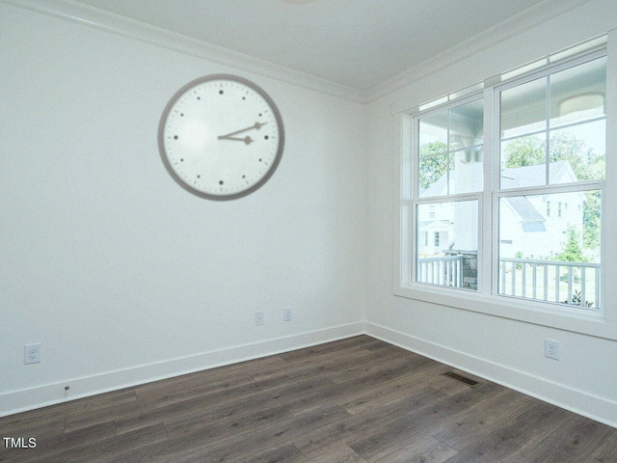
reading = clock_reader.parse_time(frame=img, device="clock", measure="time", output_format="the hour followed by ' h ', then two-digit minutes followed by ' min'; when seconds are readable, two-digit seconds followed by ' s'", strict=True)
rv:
3 h 12 min
